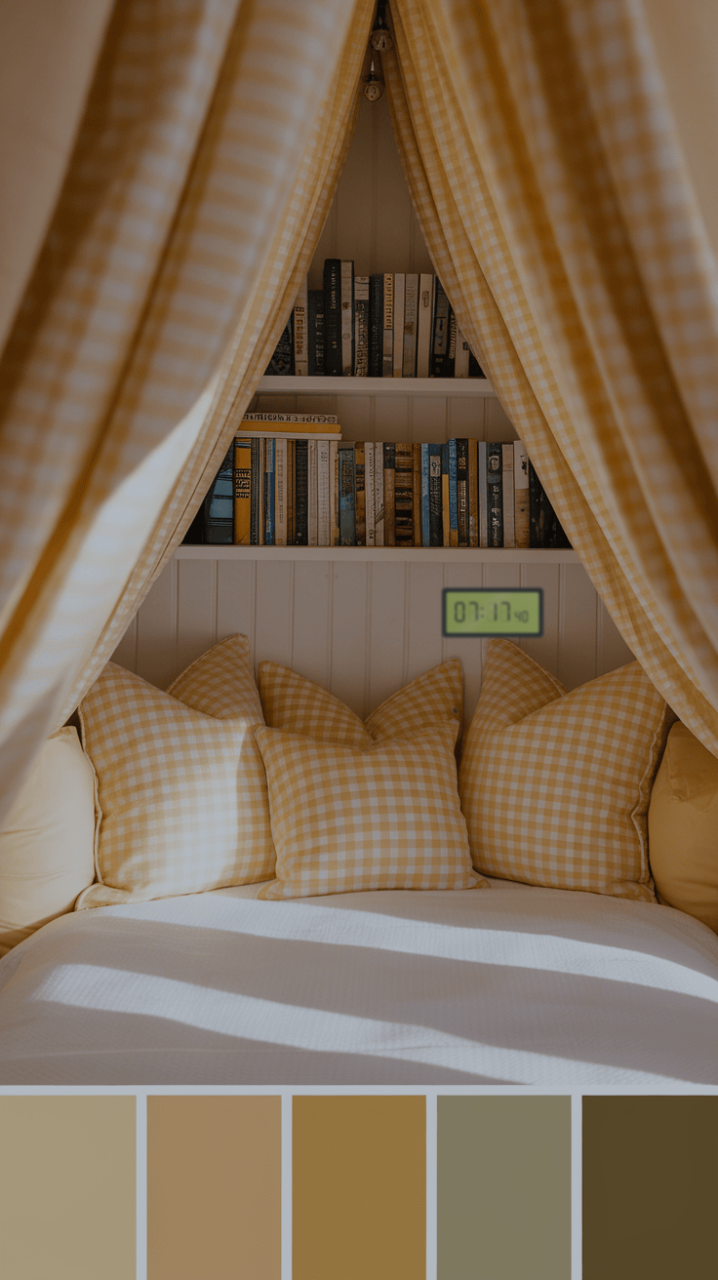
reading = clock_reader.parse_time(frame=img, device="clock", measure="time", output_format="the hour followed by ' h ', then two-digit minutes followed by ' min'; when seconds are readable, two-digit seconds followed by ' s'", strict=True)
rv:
7 h 17 min
